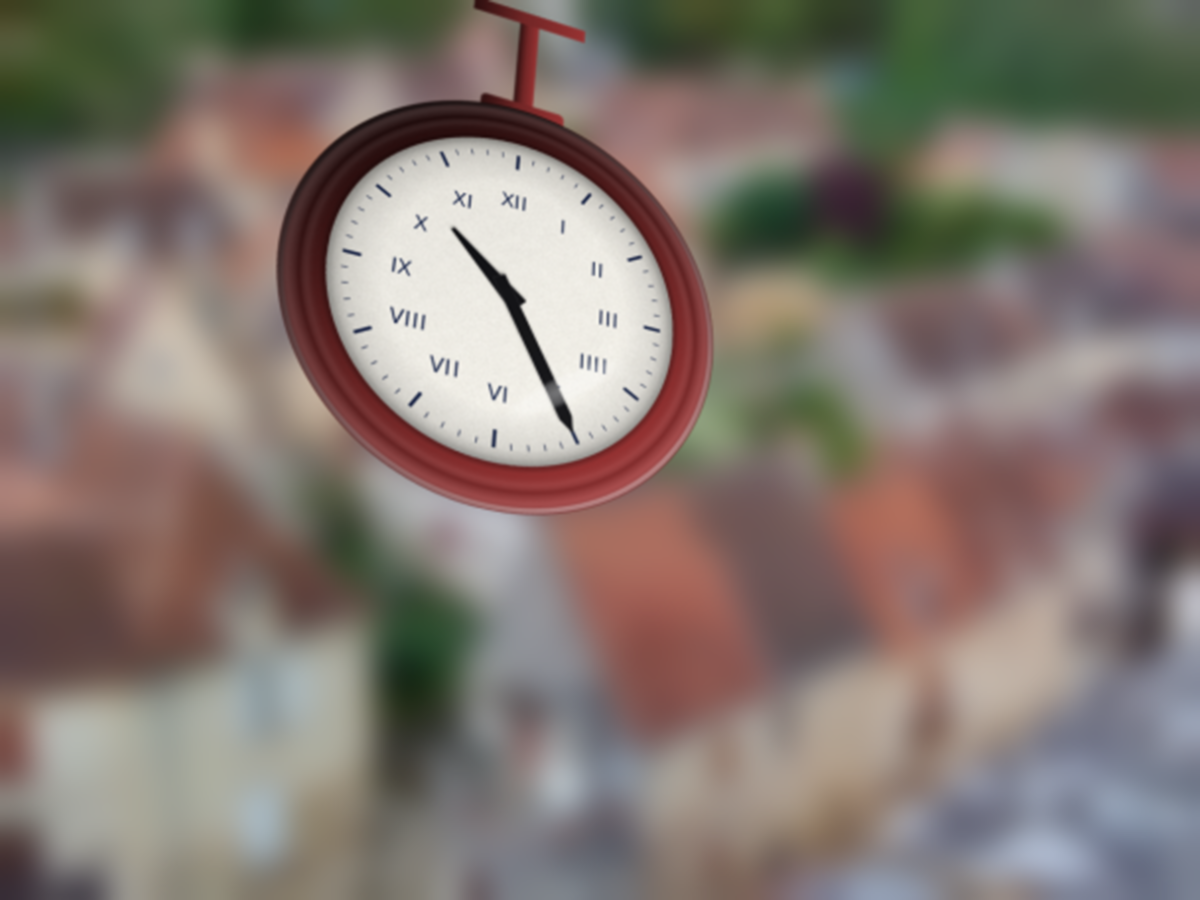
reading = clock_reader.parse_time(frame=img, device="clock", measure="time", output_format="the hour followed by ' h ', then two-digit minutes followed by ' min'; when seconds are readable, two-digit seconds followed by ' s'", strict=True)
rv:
10 h 25 min
